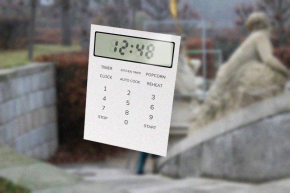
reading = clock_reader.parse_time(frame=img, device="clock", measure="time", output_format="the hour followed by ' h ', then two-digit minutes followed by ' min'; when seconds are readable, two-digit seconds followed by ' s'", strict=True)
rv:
12 h 48 min
